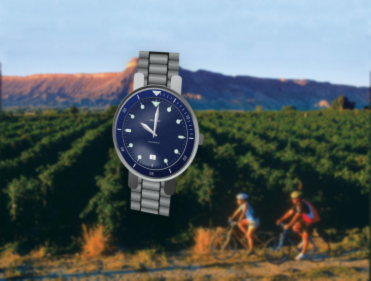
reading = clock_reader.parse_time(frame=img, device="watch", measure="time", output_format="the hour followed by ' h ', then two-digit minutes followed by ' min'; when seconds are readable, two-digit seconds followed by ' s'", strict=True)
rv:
10 h 01 min
